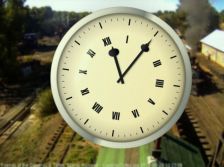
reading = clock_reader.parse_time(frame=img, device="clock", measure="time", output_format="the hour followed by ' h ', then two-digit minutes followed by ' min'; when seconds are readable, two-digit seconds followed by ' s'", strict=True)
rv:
12 h 10 min
